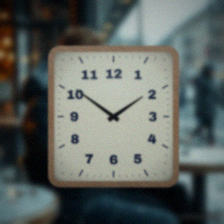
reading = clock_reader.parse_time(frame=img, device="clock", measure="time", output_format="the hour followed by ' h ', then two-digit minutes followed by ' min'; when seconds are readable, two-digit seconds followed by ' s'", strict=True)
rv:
1 h 51 min
